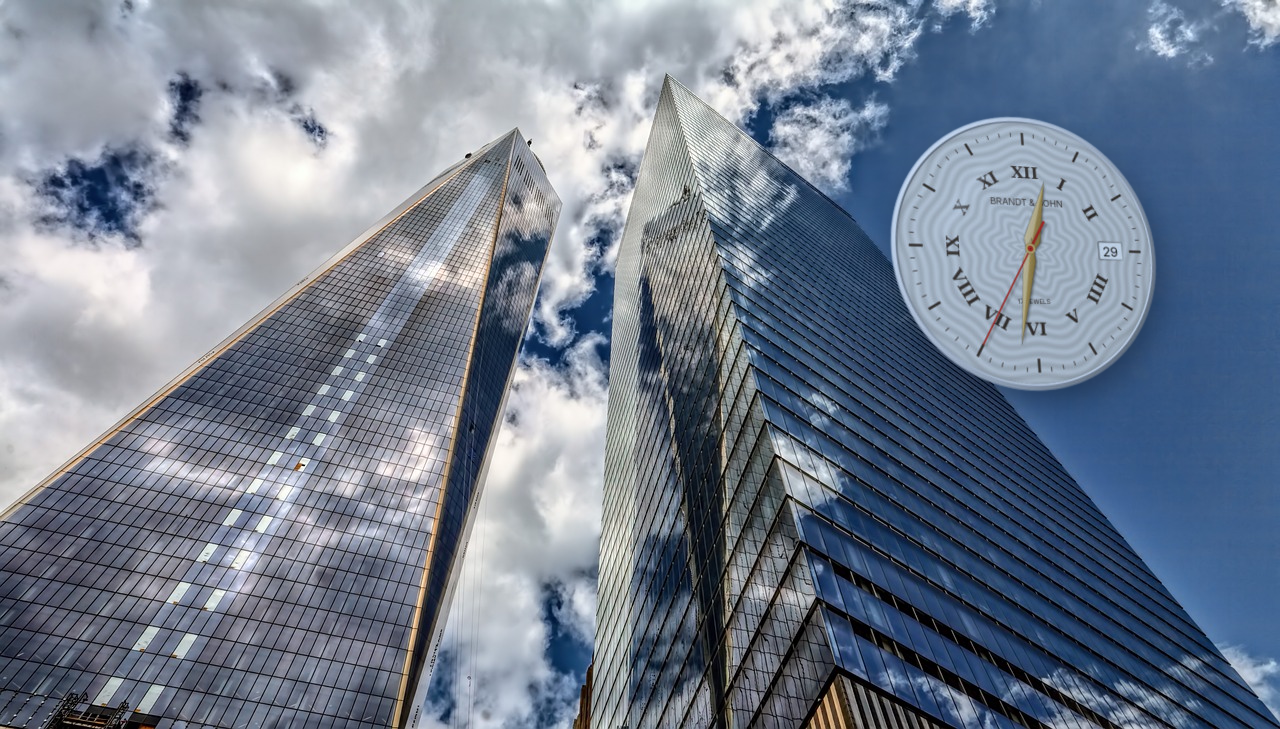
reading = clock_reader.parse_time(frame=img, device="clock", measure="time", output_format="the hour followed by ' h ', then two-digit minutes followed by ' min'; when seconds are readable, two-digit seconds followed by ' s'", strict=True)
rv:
12 h 31 min 35 s
